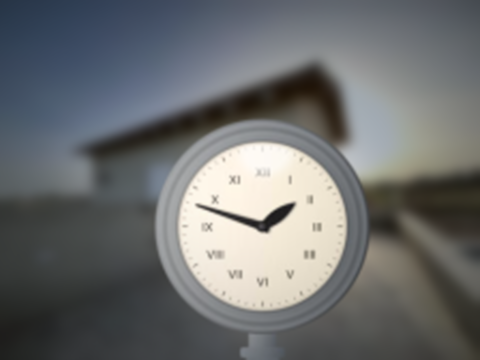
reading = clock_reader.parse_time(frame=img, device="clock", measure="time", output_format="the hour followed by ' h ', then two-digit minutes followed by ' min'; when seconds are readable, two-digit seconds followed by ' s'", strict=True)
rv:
1 h 48 min
